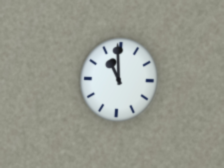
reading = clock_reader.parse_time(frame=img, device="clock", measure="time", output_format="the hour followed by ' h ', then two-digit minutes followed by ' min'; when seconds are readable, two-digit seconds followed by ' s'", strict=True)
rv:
10 h 59 min
